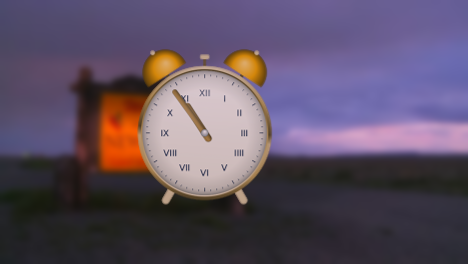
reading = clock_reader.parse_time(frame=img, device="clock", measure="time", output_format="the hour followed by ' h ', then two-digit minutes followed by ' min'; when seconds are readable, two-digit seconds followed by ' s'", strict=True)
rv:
10 h 54 min
